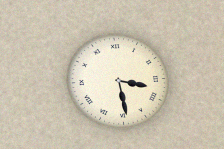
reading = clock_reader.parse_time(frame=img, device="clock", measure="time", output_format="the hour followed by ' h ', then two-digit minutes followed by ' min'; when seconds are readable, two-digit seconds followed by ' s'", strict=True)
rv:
3 h 29 min
